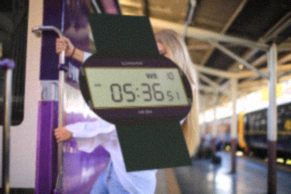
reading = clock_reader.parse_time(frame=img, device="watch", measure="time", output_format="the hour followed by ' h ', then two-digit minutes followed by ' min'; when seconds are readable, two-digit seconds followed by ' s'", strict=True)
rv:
5 h 36 min
